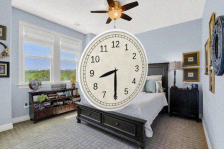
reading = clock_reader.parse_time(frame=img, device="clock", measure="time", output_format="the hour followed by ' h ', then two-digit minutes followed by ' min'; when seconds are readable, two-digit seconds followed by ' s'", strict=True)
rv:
8 h 30 min
